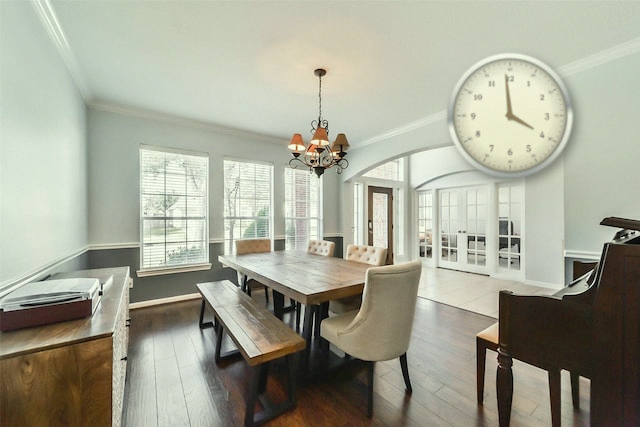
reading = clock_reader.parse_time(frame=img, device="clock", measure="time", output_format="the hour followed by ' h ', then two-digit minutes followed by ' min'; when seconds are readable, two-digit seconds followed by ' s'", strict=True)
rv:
3 h 59 min
